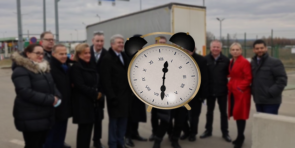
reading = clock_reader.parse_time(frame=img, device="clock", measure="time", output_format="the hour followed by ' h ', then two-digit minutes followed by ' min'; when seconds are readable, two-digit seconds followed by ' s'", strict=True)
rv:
12 h 32 min
